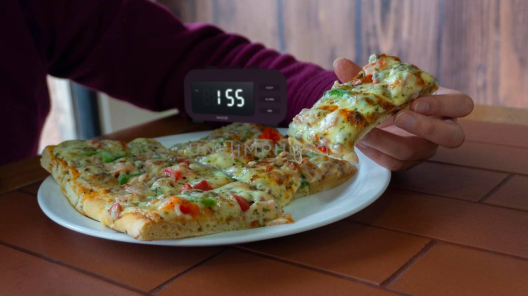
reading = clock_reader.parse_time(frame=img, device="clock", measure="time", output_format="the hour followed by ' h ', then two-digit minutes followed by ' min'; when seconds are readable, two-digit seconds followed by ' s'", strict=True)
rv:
1 h 55 min
